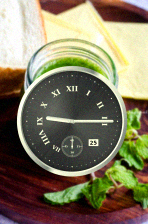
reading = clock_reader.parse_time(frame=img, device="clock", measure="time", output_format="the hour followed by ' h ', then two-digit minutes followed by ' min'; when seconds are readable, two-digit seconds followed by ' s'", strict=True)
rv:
9 h 15 min
